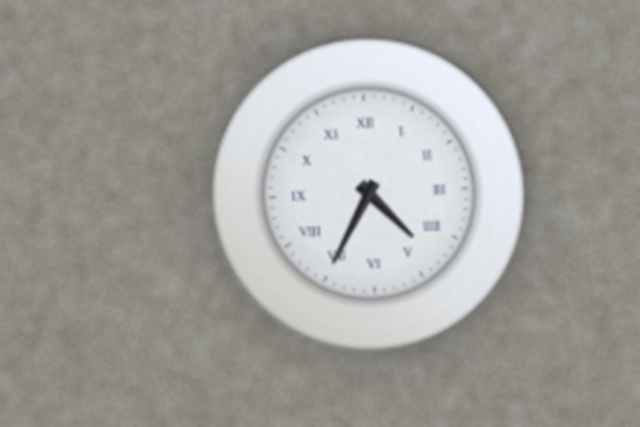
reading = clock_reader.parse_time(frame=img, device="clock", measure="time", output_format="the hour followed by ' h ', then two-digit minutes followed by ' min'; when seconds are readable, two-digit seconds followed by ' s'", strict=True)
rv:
4 h 35 min
